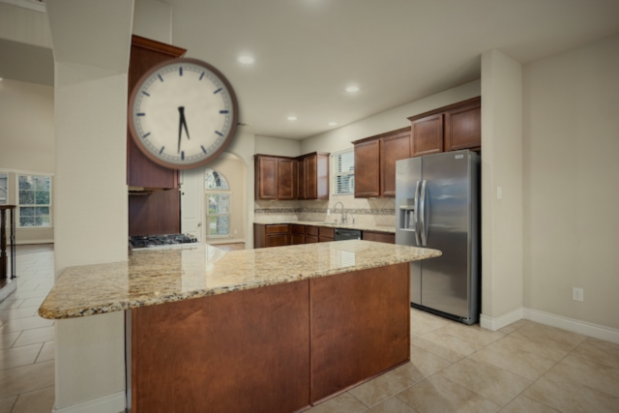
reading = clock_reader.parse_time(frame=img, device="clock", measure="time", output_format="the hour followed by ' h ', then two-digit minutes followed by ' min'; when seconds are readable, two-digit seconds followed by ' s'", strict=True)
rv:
5 h 31 min
